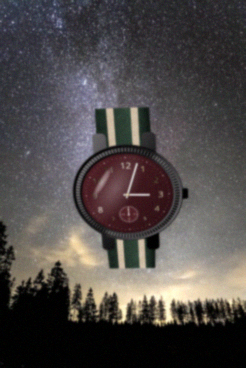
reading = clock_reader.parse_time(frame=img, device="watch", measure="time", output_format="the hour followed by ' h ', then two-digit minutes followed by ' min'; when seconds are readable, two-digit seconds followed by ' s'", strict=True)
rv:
3 h 03 min
